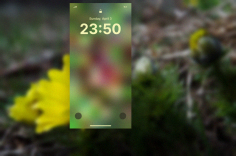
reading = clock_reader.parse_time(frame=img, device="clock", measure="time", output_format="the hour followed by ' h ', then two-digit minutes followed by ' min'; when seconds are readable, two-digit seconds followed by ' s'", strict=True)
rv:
23 h 50 min
